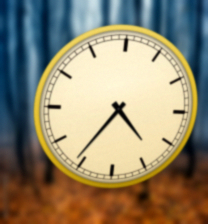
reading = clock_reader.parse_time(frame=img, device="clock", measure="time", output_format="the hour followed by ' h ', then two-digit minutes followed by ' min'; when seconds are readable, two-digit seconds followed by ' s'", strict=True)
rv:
4 h 36 min
